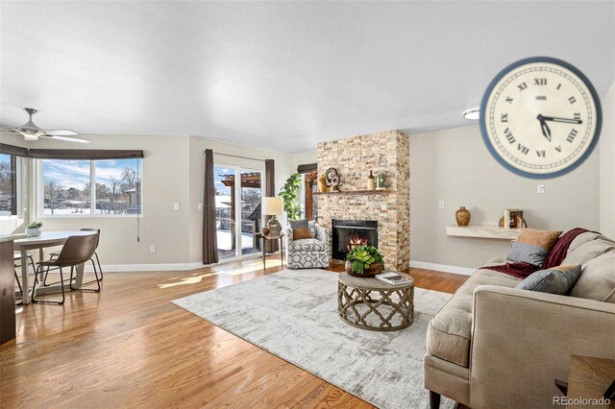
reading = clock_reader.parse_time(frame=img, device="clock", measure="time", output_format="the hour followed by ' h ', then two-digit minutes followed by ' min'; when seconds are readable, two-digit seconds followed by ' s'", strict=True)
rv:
5 h 16 min
